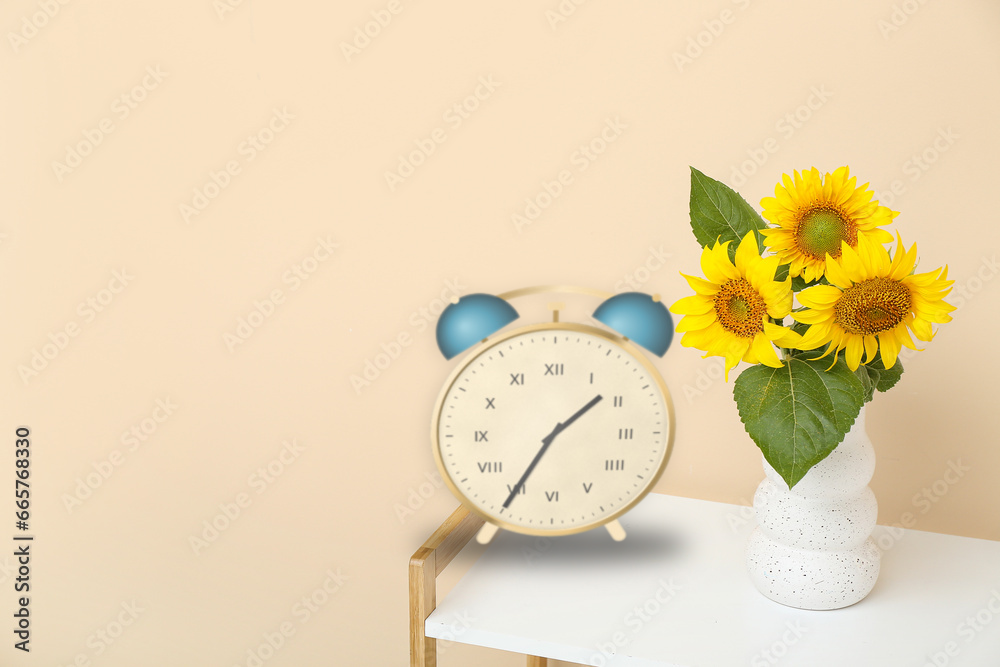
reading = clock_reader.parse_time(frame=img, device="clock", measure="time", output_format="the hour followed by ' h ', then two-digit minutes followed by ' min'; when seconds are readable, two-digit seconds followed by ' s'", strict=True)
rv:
1 h 35 min
